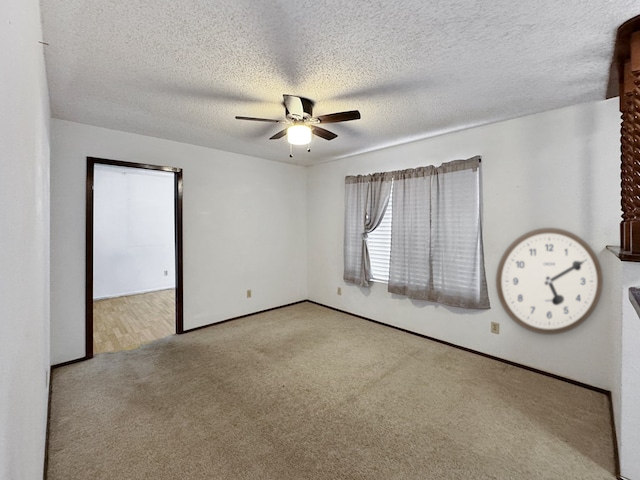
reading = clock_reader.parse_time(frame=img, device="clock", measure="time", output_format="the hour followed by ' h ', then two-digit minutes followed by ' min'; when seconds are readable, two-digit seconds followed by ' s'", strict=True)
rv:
5 h 10 min
